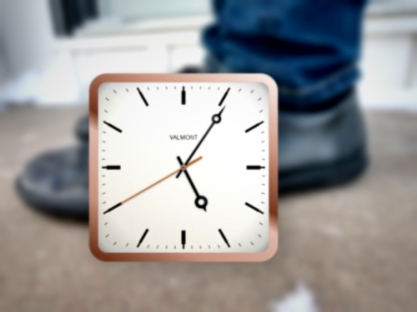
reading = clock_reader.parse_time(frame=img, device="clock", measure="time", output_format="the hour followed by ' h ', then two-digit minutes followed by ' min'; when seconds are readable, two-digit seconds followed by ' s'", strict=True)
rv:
5 h 05 min 40 s
